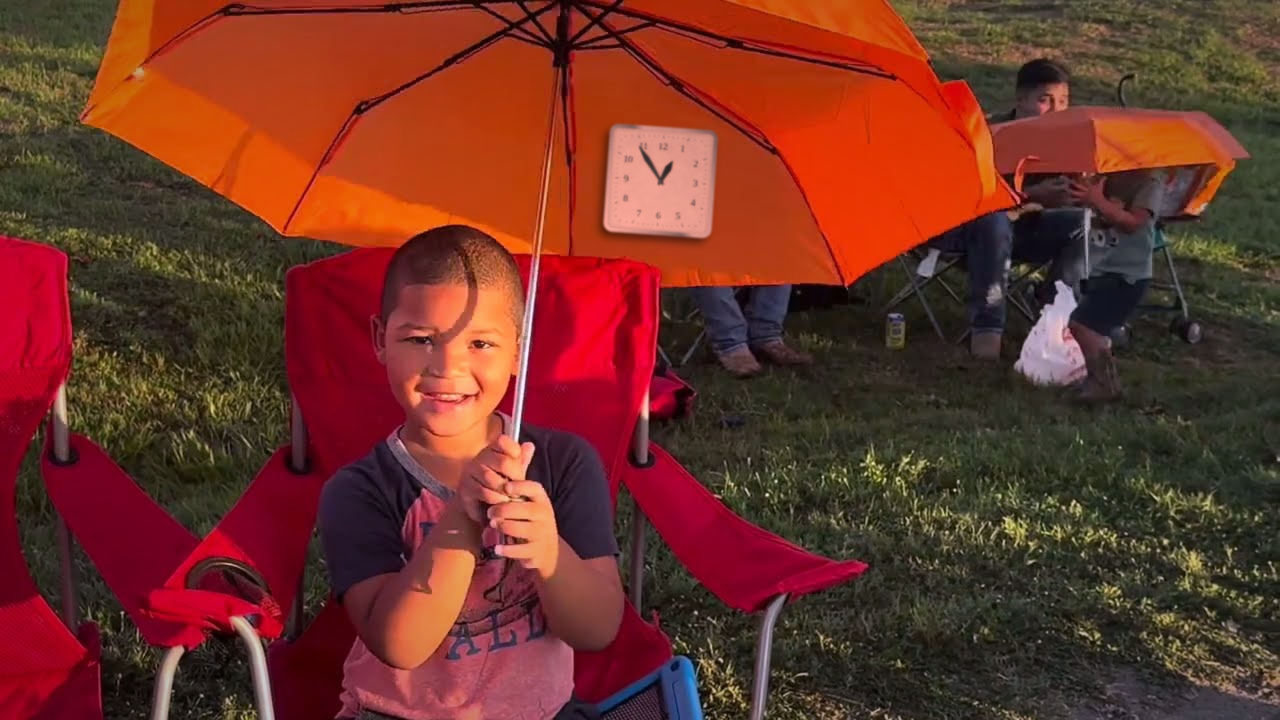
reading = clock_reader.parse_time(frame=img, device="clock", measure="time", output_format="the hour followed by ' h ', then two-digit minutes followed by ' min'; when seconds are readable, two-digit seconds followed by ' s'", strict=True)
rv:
12 h 54 min
